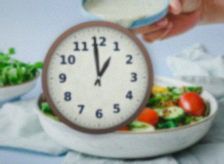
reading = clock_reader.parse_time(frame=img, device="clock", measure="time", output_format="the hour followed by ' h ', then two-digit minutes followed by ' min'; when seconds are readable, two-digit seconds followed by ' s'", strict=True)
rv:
12 h 59 min
